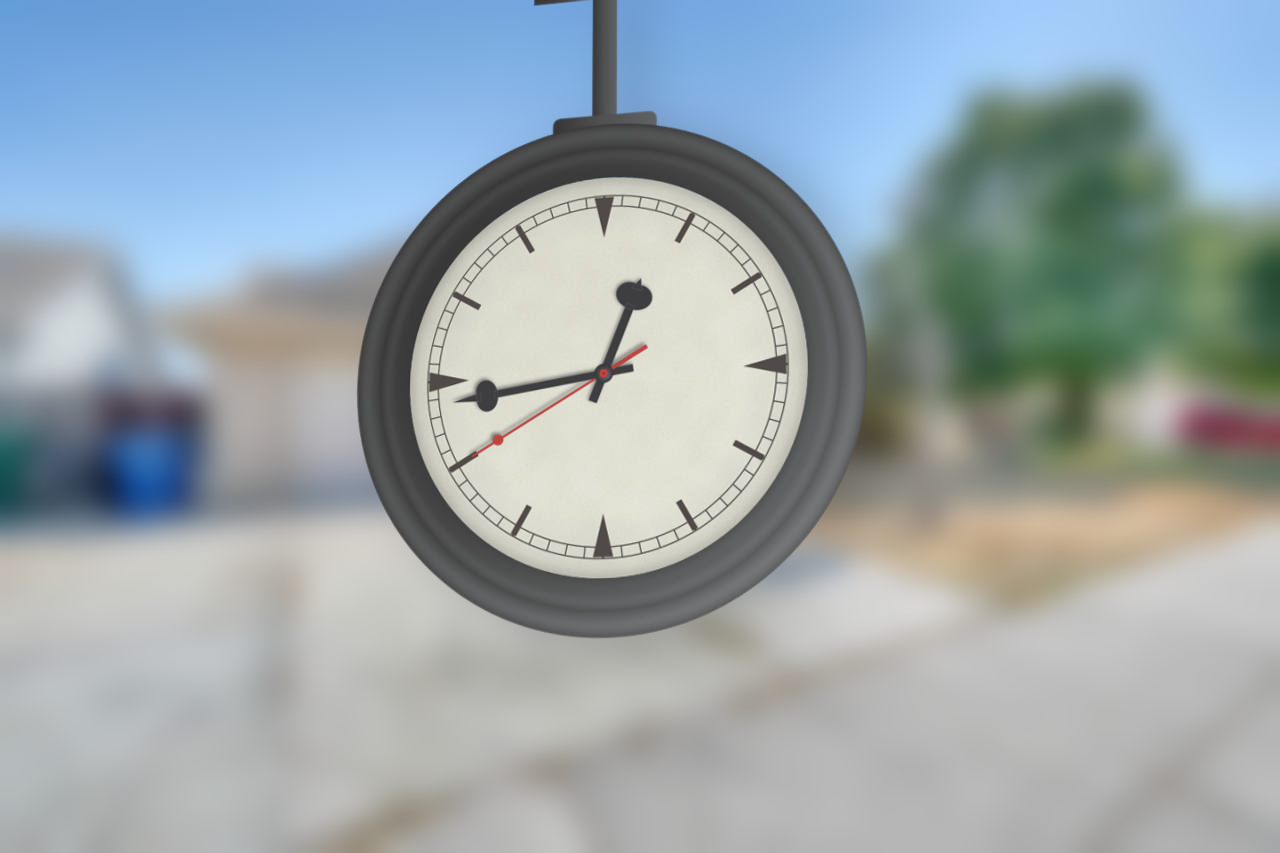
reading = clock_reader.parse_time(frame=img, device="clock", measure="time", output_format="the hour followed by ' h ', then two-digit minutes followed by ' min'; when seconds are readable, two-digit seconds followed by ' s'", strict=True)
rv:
12 h 43 min 40 s
